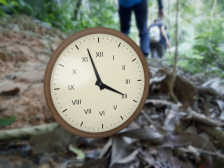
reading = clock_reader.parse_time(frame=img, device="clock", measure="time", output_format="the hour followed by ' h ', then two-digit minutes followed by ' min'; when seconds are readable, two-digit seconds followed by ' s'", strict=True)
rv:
3 h 57 min
